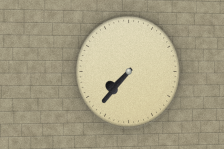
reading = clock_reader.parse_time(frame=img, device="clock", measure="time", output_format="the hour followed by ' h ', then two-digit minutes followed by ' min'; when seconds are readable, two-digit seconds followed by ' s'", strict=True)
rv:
7 h 37 min
